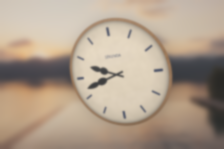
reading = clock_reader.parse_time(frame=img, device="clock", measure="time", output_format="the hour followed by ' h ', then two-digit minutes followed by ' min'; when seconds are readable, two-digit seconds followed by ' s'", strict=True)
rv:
9 h 42 min
